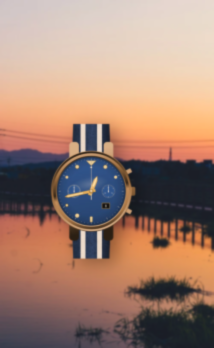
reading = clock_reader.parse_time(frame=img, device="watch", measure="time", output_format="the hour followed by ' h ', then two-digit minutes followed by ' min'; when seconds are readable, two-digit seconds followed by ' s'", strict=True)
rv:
12 h 43 min
